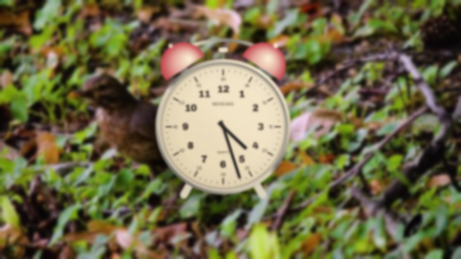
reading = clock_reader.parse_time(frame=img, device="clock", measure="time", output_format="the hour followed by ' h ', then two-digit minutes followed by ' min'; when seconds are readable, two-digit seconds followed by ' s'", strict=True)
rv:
4 h 27 min
